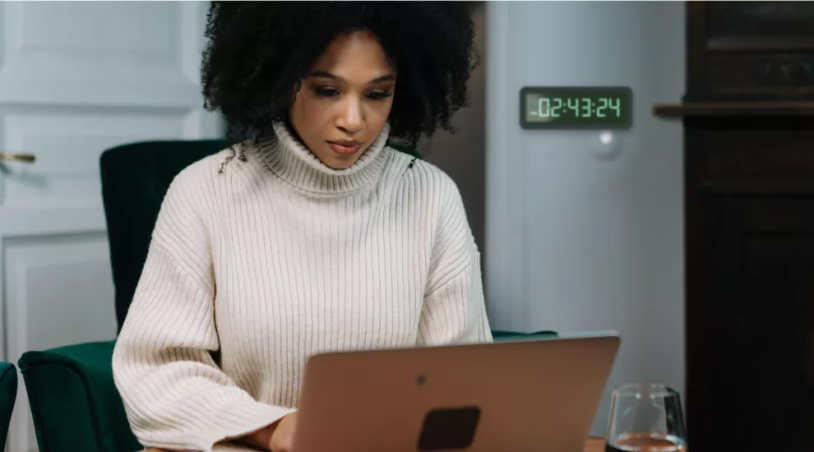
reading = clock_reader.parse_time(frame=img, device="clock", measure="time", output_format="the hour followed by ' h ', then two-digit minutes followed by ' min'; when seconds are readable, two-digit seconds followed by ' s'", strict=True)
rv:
2 h 43 min 24 s
